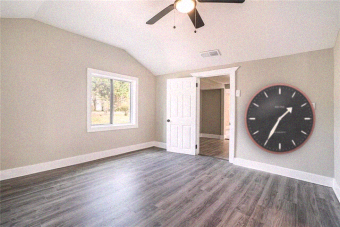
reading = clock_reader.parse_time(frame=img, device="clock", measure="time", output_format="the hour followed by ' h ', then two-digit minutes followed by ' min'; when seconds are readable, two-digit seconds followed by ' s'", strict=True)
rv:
1 h 35 min
